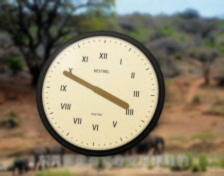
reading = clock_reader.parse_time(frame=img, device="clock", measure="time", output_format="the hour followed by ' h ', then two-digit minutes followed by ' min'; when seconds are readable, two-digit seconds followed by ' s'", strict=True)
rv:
3 h 49 min
